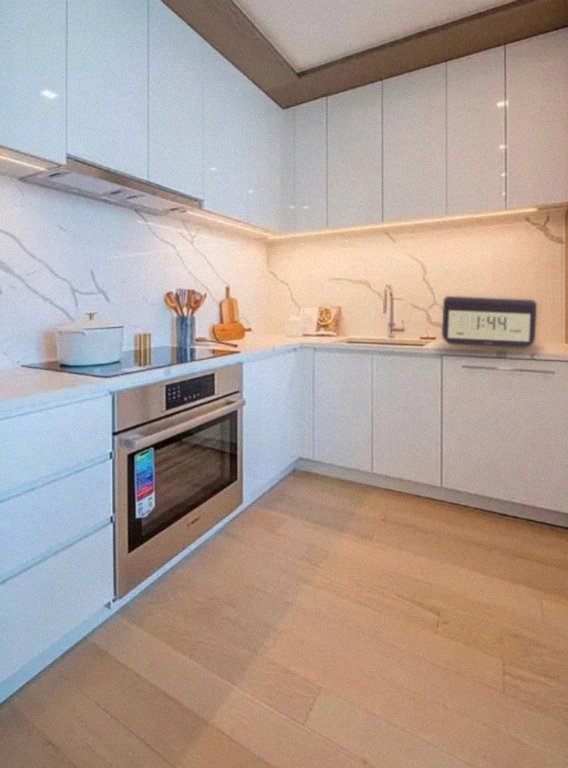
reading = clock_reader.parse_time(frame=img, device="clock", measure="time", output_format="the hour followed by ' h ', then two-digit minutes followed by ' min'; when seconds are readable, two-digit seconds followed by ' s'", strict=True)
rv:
1 h 44 min
